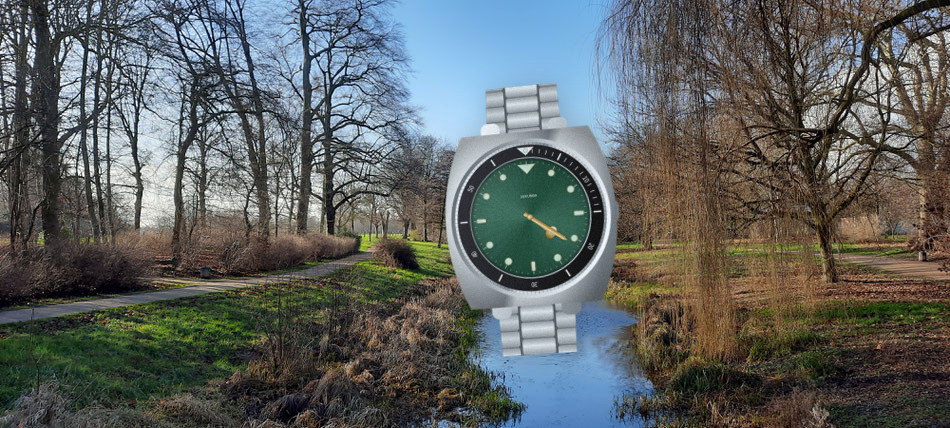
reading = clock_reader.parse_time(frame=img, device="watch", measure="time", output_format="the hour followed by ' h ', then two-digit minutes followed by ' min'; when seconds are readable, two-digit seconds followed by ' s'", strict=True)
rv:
4 h 21 min
